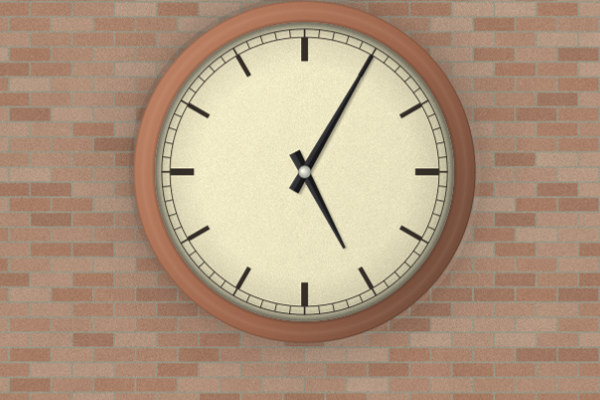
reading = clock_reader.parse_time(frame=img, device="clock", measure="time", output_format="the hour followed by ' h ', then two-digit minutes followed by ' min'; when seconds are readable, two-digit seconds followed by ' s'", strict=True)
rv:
5 h 05 min
